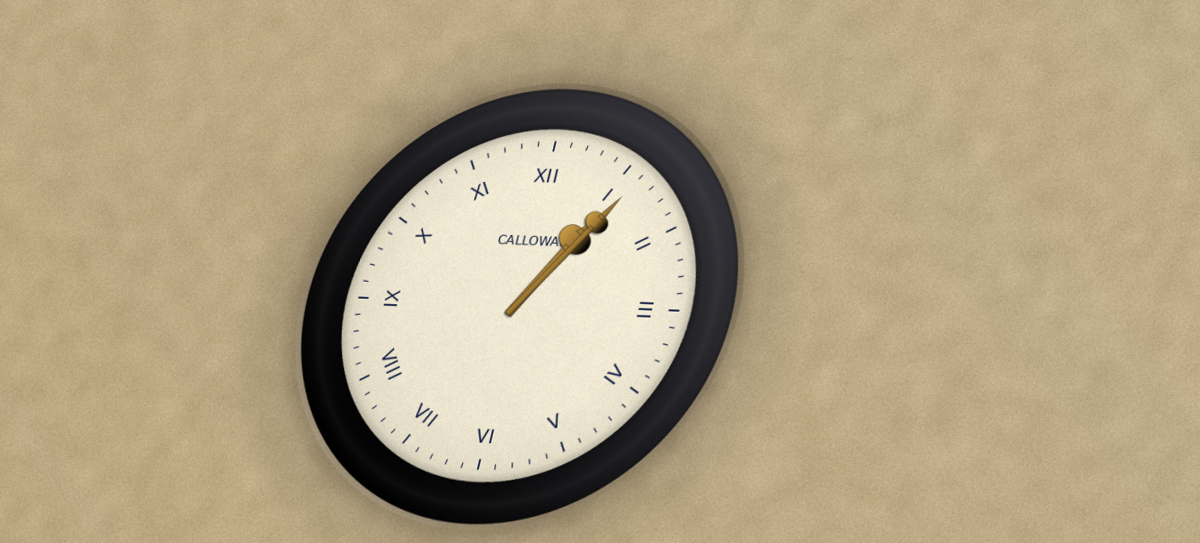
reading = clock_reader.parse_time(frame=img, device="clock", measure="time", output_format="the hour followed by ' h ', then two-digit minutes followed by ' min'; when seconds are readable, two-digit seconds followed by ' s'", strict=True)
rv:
1 h 06 min
